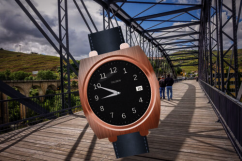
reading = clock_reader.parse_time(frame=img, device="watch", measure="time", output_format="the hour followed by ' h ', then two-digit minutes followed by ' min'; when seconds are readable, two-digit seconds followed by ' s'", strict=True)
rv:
8 h 50 min
